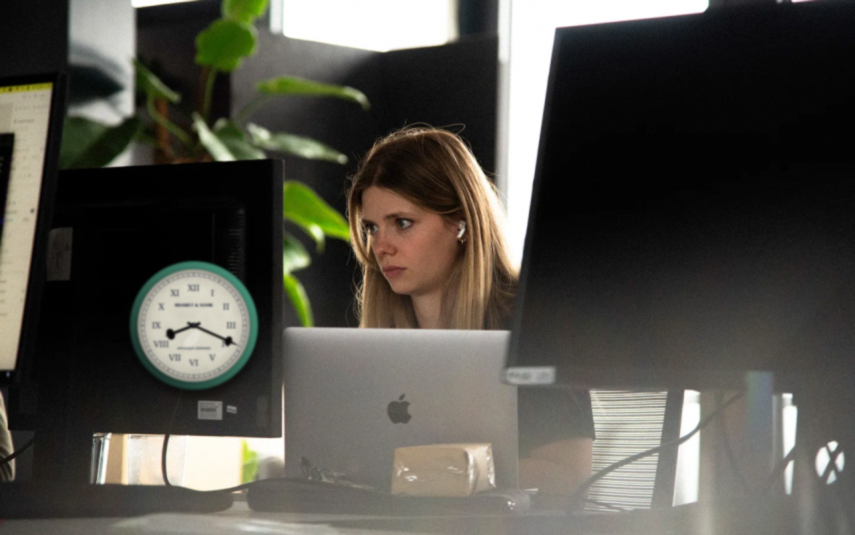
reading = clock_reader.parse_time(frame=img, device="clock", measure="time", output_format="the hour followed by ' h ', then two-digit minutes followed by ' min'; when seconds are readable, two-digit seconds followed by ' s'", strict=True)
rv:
8 h 19 min
